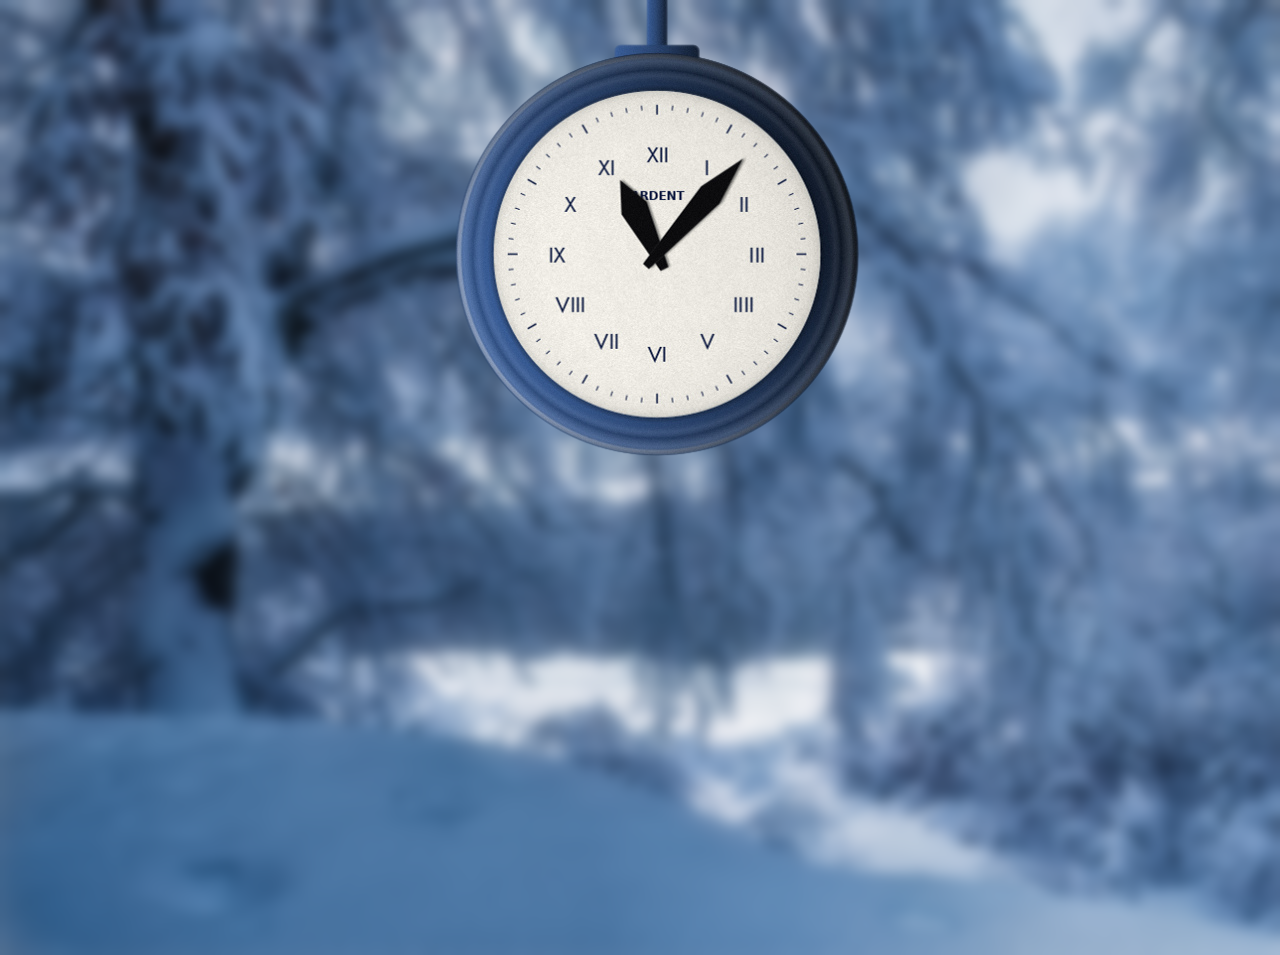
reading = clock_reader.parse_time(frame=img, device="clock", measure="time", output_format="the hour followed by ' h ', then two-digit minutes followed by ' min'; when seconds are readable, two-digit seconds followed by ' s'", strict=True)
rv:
11 h 07 min
